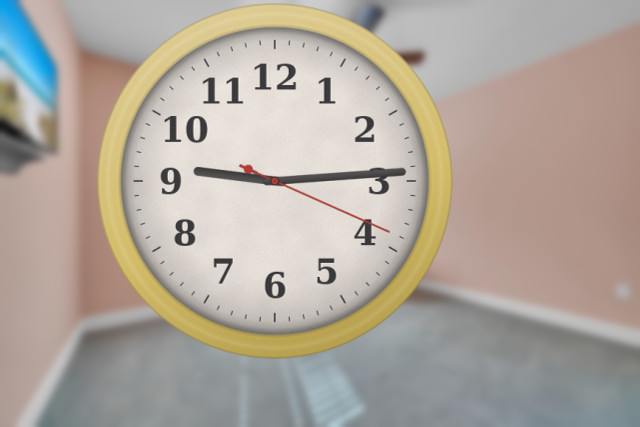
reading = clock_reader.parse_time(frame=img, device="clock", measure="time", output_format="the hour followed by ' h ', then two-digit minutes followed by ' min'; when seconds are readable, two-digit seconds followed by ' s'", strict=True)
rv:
9 h 14 min 19 s
